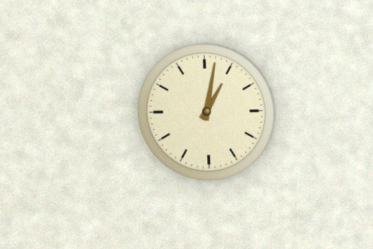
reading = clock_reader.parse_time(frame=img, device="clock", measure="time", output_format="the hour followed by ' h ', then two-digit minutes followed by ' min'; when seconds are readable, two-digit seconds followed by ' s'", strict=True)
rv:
1 h 02 min
